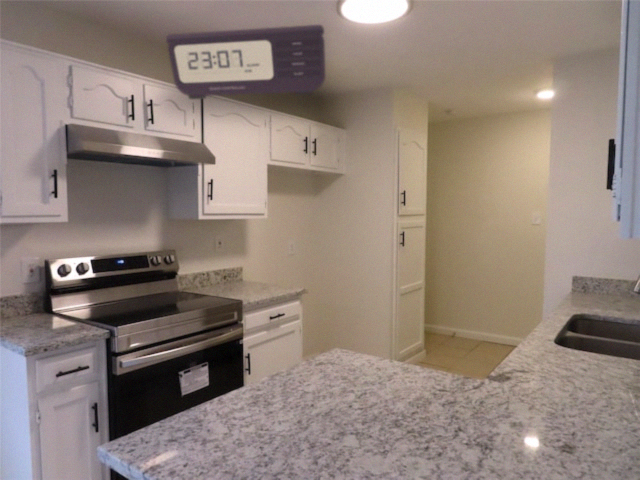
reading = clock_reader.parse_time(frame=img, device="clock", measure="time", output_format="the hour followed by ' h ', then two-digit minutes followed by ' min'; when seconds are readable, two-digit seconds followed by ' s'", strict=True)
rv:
23 h 07 min
